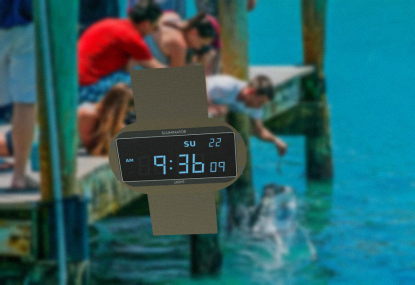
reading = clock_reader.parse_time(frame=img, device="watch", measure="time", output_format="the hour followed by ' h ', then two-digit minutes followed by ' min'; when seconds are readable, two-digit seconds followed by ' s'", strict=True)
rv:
9 h 36 min 09 s
